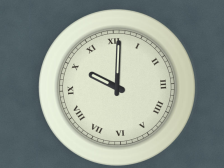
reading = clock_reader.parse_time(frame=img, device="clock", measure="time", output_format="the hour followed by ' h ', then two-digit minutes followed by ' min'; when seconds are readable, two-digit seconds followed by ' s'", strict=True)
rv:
10 h 01 min
